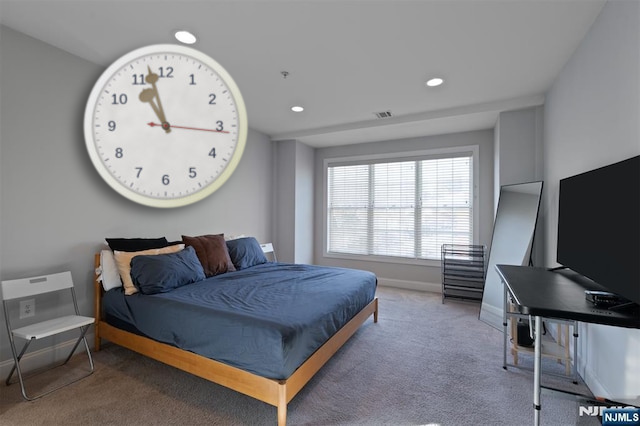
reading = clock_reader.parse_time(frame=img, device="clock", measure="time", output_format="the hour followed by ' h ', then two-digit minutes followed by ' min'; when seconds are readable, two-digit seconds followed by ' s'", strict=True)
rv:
10 h 57 min 16 s
